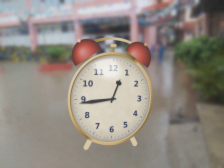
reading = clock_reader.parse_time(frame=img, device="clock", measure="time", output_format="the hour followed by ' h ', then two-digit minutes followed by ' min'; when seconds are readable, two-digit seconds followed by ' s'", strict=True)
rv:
12 h 44 min
